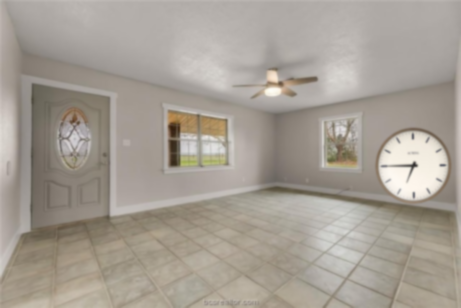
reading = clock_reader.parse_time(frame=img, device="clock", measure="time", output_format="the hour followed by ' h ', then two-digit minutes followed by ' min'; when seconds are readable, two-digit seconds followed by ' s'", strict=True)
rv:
6 h 45 min
